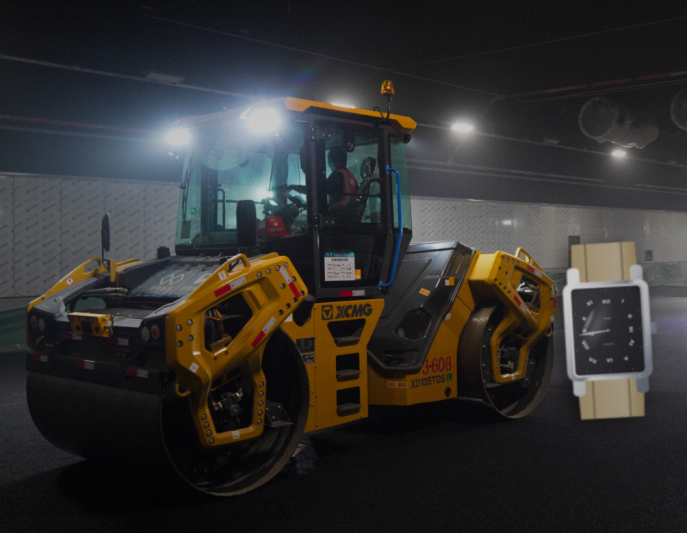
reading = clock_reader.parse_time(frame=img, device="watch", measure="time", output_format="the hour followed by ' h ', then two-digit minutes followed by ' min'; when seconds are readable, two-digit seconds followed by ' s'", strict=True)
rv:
8 h 44 min
